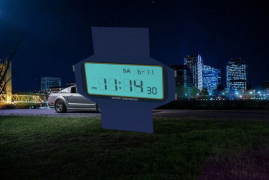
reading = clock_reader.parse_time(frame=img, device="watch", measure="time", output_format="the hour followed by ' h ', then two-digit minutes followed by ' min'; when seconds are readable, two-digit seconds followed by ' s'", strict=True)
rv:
11 h 14 min 30 s
